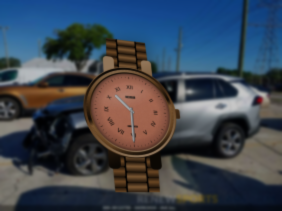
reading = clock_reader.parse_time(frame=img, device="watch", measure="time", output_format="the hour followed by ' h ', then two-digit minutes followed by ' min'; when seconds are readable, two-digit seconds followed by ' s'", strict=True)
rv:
10 h 30 min
